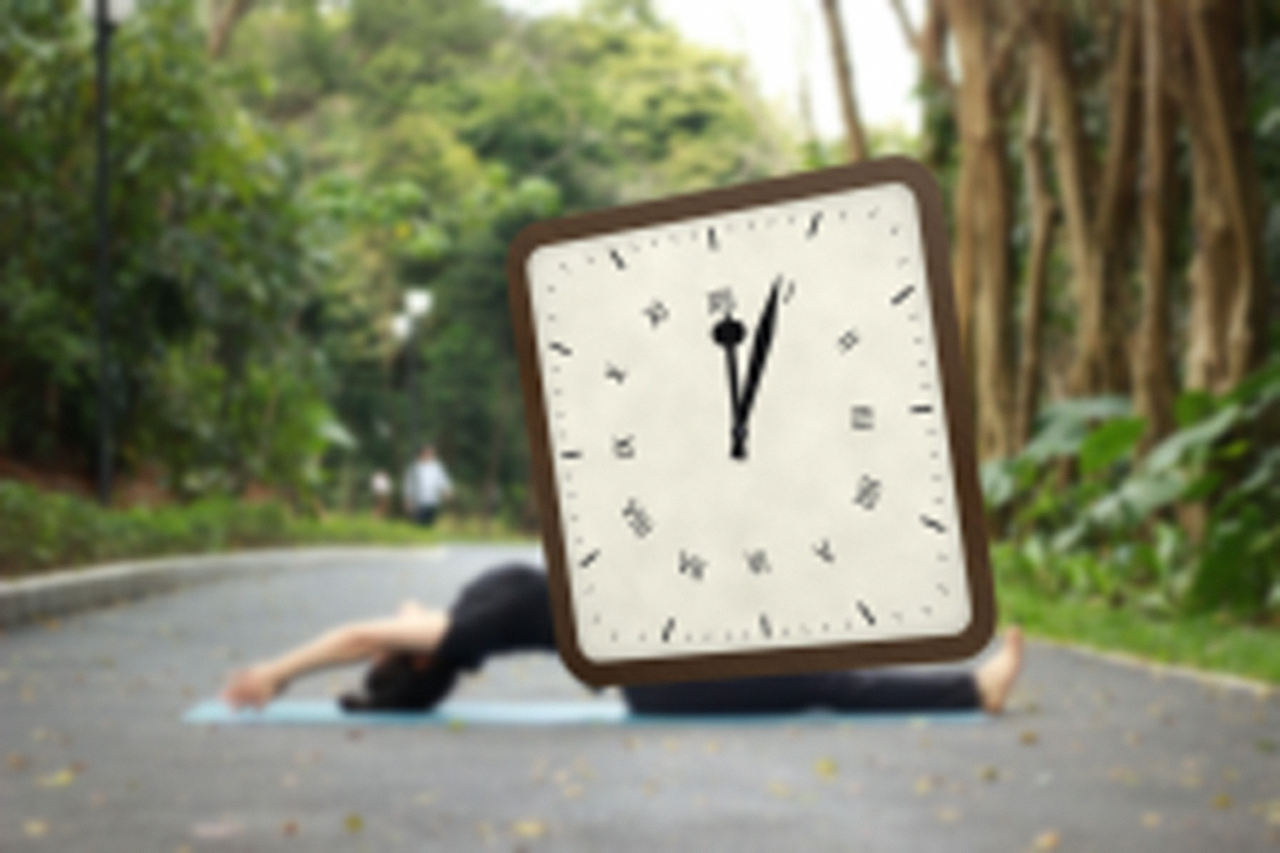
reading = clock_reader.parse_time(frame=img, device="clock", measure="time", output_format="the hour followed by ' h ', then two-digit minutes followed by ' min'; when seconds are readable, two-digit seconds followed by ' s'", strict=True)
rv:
12 h 04 min
